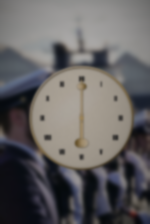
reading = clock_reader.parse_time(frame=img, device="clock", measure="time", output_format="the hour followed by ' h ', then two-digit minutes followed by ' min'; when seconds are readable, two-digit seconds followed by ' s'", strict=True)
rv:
6 h 00 min
